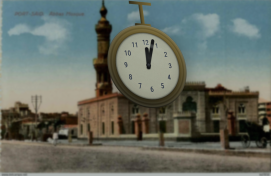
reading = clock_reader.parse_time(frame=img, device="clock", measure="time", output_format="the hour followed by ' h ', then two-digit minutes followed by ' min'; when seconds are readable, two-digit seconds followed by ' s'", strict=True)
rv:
12 h 03 min
